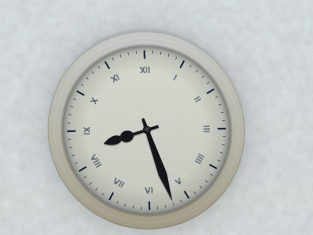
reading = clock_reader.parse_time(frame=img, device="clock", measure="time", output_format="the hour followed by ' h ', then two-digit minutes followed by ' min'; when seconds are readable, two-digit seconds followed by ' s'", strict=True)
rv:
8 h 27 min
